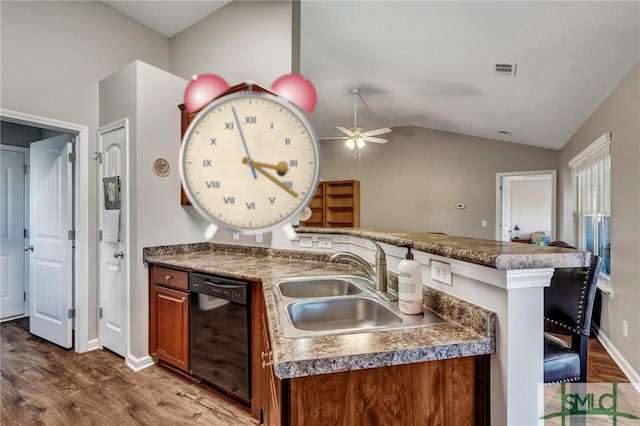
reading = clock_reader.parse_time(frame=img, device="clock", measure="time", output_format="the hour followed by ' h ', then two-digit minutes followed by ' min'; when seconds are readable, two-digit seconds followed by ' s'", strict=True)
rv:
3 h 20 min 57 s
